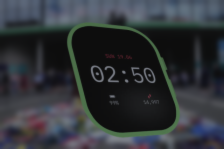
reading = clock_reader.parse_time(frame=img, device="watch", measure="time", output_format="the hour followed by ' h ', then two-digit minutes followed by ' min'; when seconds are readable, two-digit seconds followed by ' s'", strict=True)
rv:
2 h 50 min
